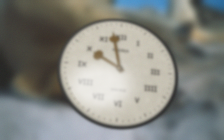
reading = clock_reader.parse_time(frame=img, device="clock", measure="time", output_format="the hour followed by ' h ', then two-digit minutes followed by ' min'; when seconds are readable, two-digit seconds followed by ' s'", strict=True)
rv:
9 h 58 min
